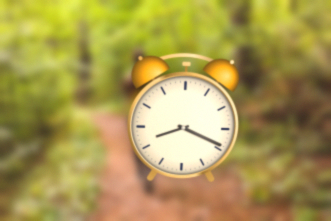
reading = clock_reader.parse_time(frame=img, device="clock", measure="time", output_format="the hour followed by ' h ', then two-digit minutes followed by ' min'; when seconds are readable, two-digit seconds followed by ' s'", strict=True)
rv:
8 h 19 min
